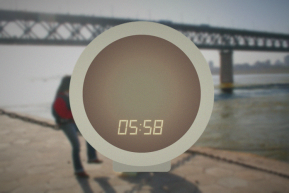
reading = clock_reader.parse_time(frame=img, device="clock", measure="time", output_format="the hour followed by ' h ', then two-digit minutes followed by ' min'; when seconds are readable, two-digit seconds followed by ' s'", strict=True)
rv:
5 h 58 min
